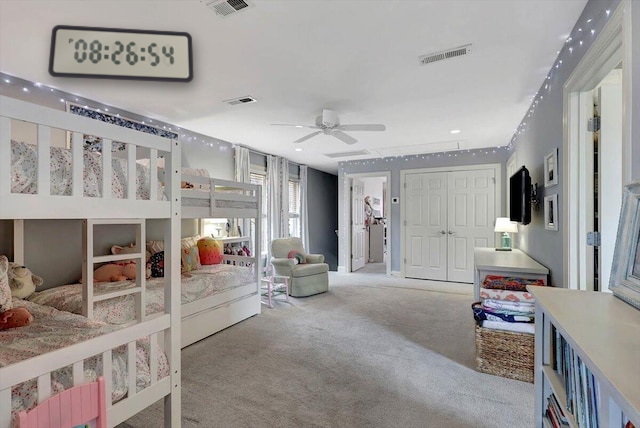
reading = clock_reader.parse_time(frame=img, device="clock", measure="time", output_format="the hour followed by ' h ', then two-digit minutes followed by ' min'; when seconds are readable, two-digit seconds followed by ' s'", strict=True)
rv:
8 h 26 min 54 s
